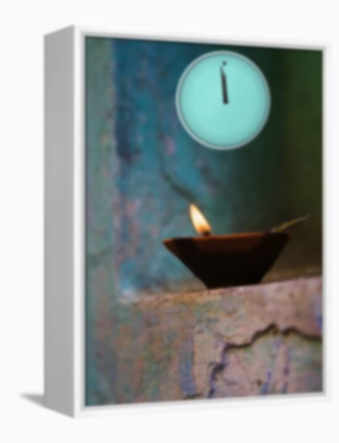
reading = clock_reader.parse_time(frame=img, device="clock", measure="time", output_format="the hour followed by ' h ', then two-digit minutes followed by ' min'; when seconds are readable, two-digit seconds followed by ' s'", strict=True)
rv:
11 h 59 min
